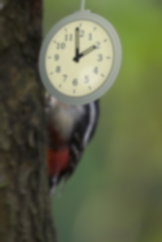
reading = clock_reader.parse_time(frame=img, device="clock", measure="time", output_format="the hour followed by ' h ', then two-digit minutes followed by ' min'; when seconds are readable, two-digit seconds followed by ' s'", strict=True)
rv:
1 h 59 min
